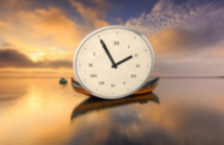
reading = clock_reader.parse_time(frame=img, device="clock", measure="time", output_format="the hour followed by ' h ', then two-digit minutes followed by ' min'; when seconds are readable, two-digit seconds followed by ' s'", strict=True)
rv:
1 h 55 min
